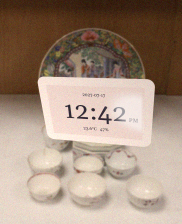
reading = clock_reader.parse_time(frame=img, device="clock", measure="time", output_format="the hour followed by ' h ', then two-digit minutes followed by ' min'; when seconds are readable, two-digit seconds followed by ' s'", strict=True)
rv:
12 h 42 min
